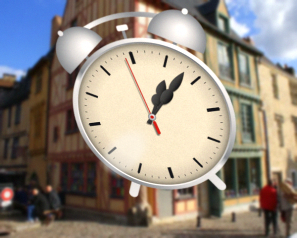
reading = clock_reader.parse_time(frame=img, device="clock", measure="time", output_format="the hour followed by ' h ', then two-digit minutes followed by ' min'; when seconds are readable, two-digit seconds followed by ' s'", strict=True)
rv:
1 h 07 min 59 s
